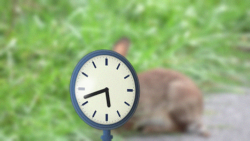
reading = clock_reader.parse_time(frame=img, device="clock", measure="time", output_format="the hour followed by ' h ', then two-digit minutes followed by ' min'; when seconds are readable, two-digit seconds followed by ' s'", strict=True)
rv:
5 h 42 min
